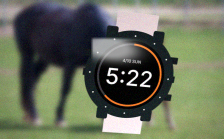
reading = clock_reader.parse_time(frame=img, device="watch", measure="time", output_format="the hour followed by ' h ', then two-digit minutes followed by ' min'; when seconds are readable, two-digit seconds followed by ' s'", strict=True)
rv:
5 h 22 min
